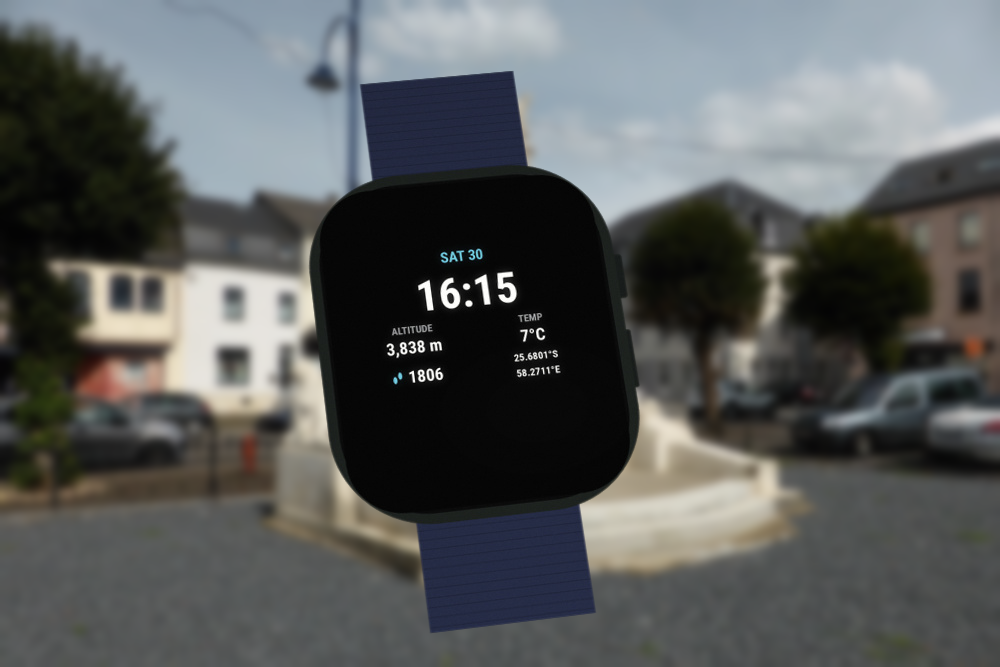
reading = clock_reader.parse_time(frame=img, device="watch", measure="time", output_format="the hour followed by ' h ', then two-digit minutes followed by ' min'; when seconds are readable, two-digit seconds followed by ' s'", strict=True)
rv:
16 h 15 min
